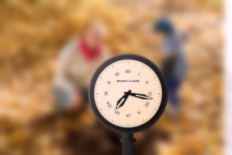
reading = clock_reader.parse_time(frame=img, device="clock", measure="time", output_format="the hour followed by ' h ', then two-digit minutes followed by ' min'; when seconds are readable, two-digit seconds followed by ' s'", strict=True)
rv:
7 h 17 min
